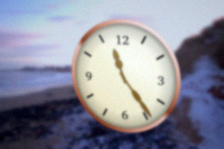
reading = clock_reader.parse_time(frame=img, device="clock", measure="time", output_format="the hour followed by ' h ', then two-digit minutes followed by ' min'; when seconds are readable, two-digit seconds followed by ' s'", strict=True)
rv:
11 h 24 min
